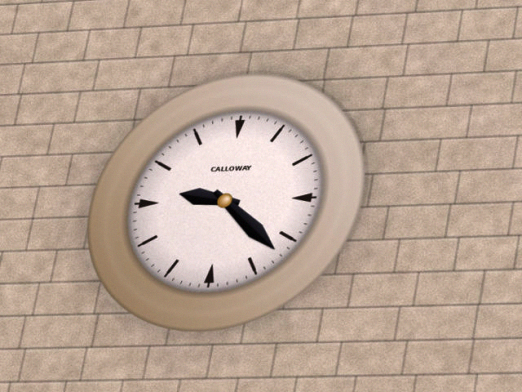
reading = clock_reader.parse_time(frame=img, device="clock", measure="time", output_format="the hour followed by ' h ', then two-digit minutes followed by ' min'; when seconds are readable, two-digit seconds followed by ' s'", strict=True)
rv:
9 h 22 min
